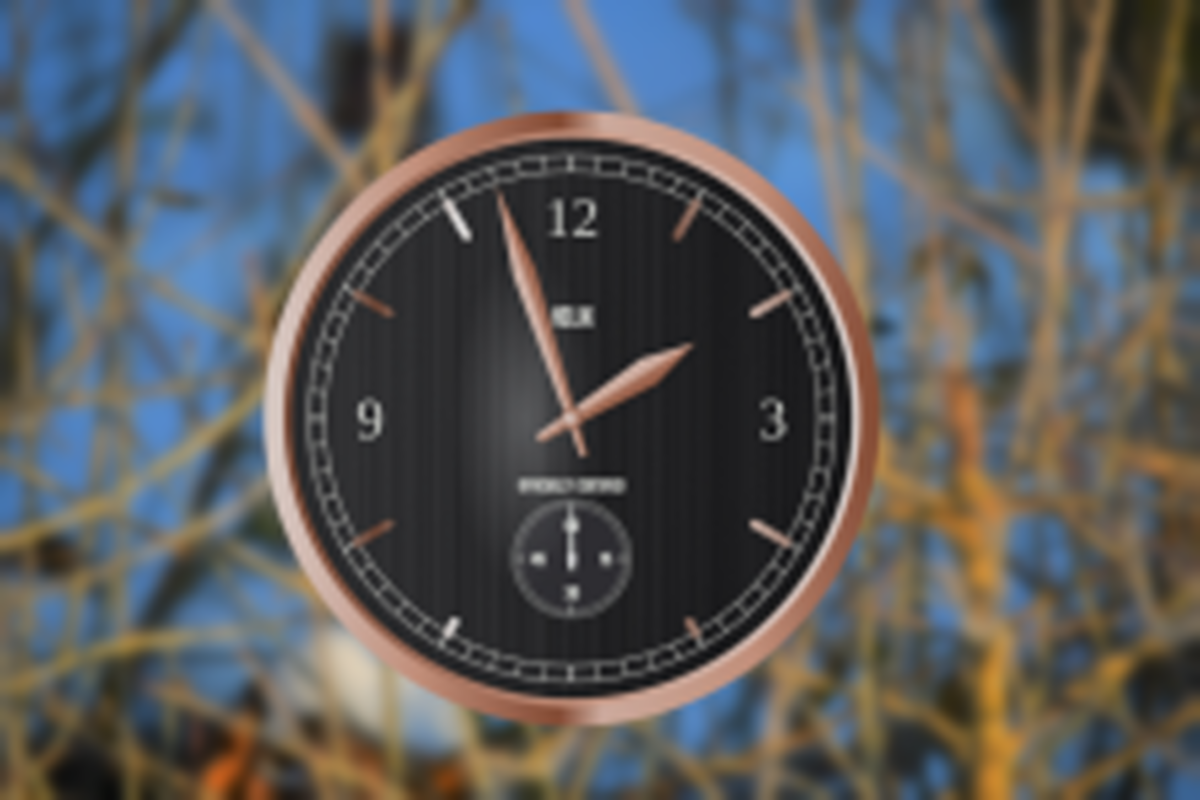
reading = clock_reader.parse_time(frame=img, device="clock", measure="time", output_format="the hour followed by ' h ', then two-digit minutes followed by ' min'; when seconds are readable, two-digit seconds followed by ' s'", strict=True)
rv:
1 h 57 min
